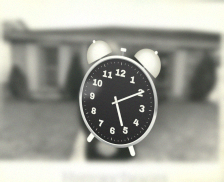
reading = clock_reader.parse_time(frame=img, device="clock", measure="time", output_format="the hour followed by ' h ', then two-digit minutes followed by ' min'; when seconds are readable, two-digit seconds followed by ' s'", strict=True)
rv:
5 h 10 min
